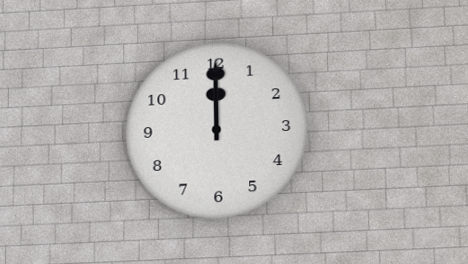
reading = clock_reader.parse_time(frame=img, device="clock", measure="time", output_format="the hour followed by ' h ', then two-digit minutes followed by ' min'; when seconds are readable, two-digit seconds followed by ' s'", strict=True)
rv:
12 h 00 min
